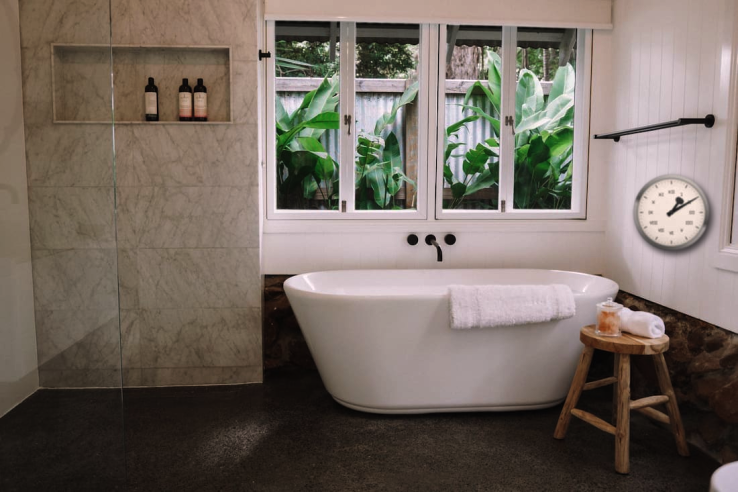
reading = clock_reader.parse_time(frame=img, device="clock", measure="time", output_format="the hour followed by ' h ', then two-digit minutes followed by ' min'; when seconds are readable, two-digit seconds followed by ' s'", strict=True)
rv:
1 h 10 min
